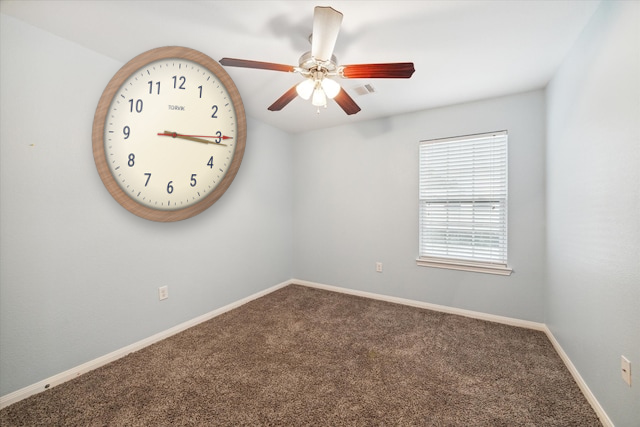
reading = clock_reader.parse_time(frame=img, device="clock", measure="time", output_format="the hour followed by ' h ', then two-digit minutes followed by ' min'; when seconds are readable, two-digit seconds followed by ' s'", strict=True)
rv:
3 h 16 min 15 s
